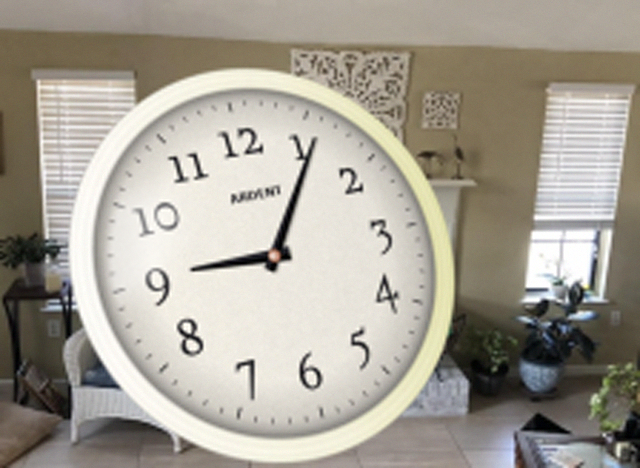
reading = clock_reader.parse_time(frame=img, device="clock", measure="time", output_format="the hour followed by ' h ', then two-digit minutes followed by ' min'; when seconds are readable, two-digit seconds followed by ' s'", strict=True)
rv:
9 h 06 min
